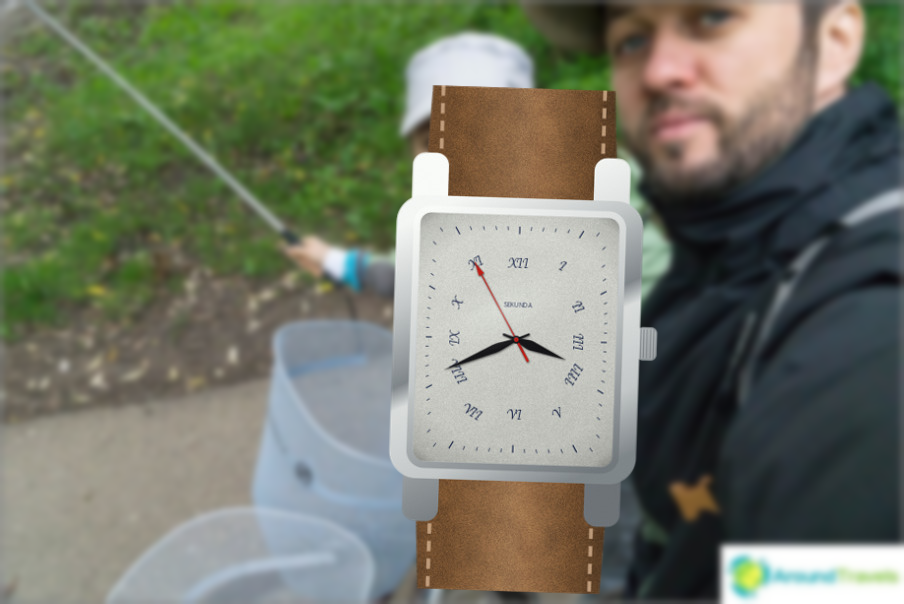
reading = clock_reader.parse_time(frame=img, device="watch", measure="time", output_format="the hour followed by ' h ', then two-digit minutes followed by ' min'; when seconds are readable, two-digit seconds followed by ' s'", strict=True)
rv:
3 h 40 min 55 s
